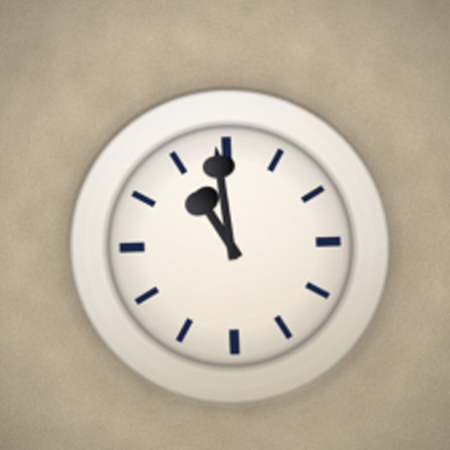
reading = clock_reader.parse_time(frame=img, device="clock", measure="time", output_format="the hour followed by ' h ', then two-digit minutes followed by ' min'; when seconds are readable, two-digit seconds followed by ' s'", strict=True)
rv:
10 h 59 min
